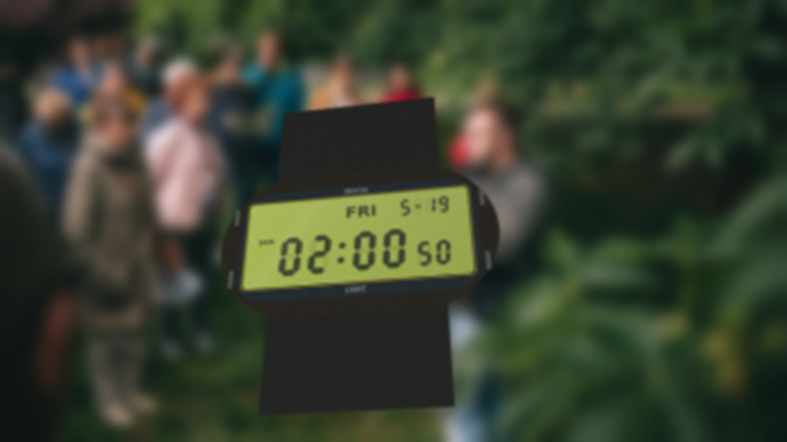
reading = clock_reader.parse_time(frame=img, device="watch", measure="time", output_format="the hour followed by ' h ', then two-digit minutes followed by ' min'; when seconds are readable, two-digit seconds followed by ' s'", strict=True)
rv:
2 h 00 min 50 s
